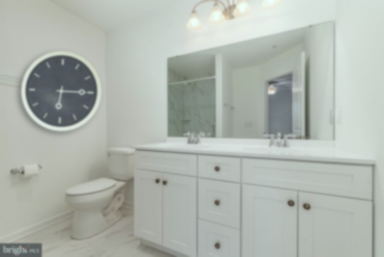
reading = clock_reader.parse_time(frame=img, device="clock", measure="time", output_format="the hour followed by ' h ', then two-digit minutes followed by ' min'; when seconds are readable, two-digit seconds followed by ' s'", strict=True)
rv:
6 h 15 min
